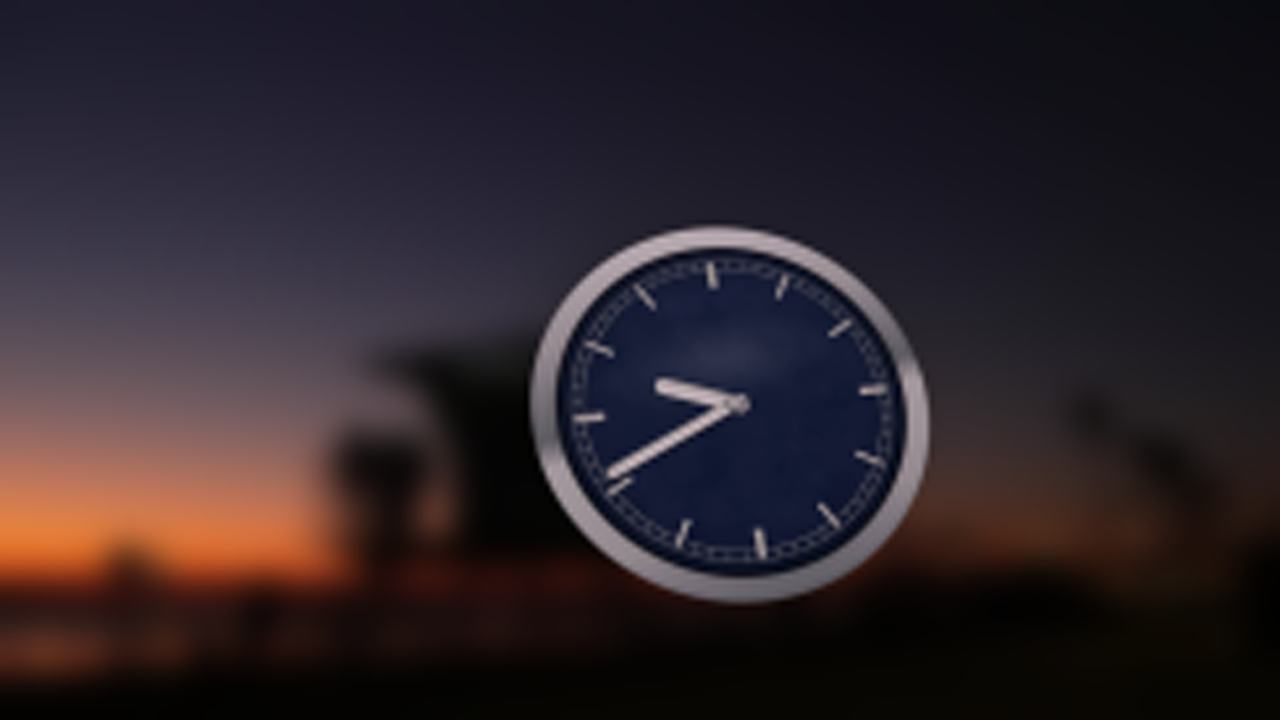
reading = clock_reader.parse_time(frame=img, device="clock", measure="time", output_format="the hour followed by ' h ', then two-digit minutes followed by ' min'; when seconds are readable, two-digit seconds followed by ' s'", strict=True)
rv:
9 h 41 min
